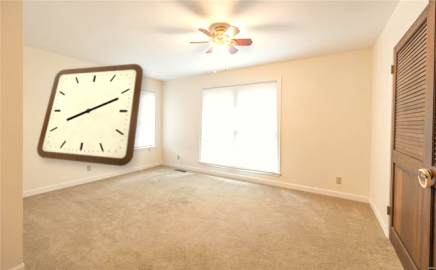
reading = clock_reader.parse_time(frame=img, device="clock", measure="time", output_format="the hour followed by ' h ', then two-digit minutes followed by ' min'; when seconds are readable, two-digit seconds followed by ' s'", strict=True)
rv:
8 h 11 min
